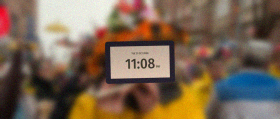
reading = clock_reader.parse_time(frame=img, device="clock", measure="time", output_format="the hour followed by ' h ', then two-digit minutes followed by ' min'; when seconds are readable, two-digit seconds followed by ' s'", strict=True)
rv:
11 h 08 min
